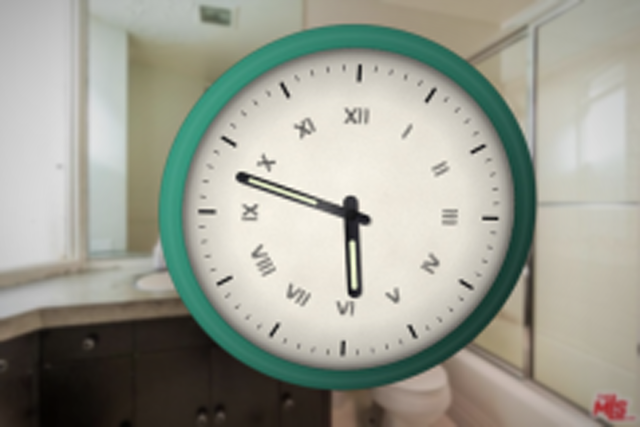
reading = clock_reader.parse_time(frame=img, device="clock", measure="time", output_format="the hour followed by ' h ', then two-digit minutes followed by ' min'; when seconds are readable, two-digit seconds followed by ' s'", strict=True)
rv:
5 h 48 min
